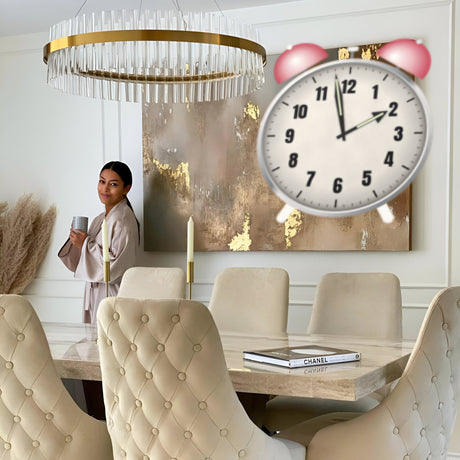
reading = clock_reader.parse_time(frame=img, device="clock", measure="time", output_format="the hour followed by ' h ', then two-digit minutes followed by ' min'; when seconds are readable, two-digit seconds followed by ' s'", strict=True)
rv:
1 h 58 min
